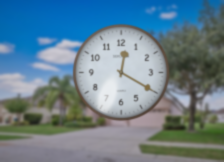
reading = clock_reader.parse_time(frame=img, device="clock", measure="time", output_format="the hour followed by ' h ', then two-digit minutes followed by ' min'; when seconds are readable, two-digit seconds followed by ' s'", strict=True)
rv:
12 h 20 min
